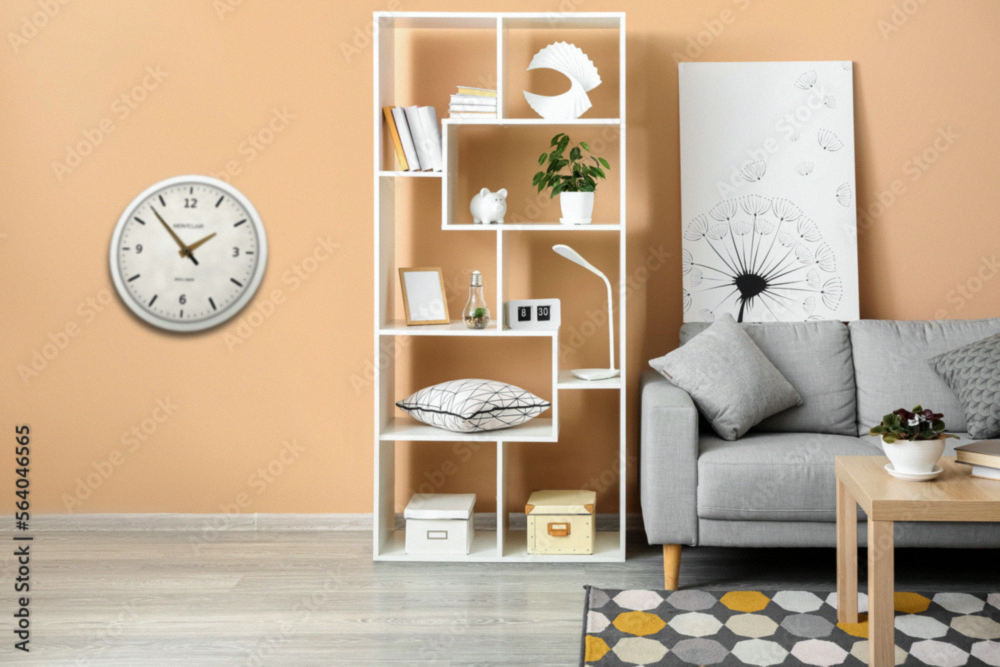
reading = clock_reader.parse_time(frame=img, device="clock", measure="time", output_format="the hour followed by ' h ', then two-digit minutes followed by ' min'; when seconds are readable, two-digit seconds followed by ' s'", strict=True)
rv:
1 h 52 min 53 s
